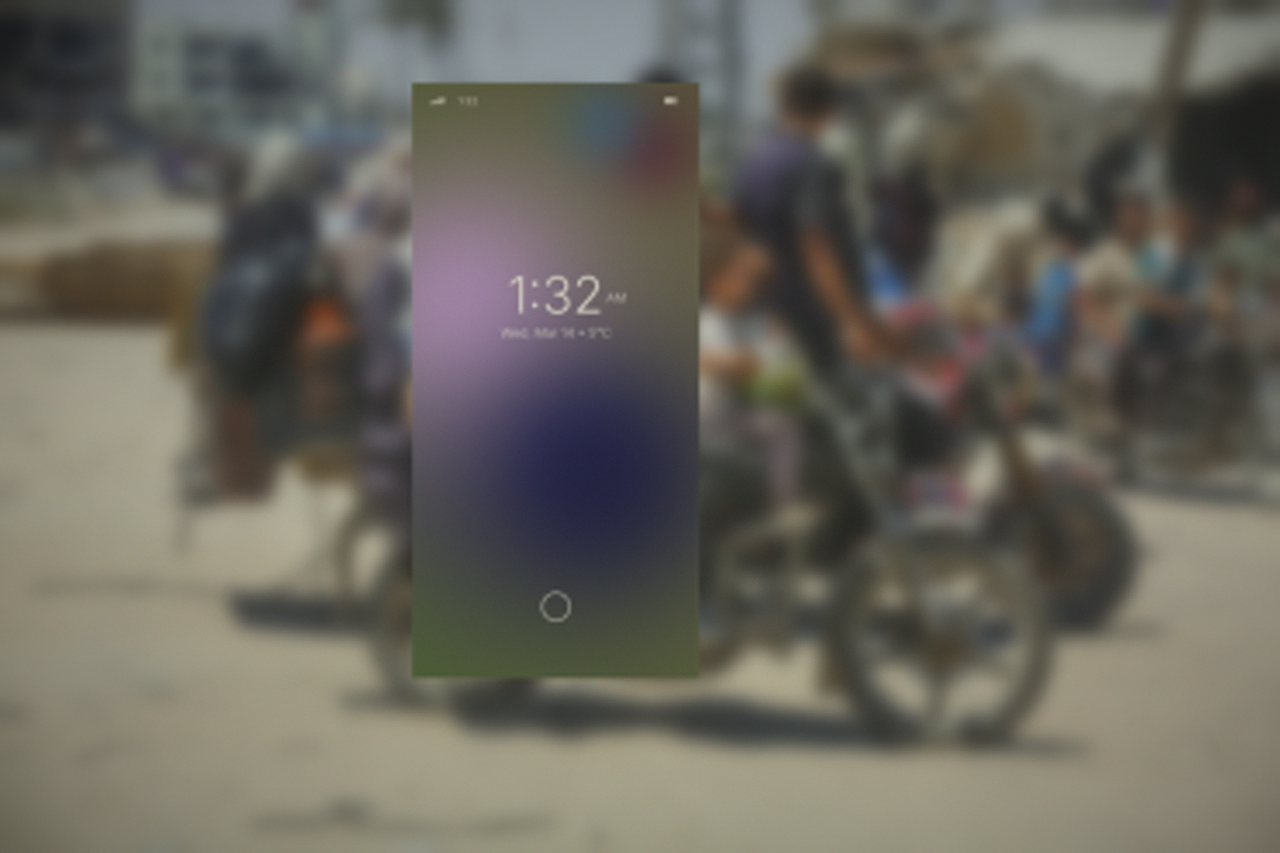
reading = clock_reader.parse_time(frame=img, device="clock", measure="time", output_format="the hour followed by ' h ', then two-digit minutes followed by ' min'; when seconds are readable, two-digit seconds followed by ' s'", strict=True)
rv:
1 h 32 min
